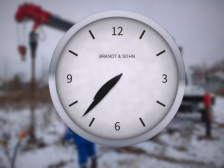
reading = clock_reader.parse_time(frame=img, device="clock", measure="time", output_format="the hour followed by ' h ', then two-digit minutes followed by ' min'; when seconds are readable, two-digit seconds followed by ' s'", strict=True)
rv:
7 h 37 min
